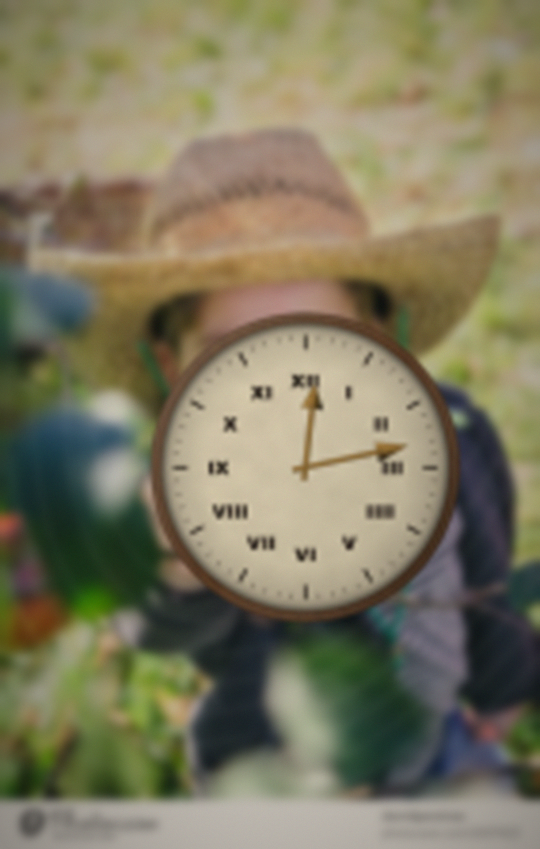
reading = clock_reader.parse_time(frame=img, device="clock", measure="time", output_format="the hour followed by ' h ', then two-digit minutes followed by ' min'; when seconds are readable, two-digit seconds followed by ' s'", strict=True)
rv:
12 h 13 min
